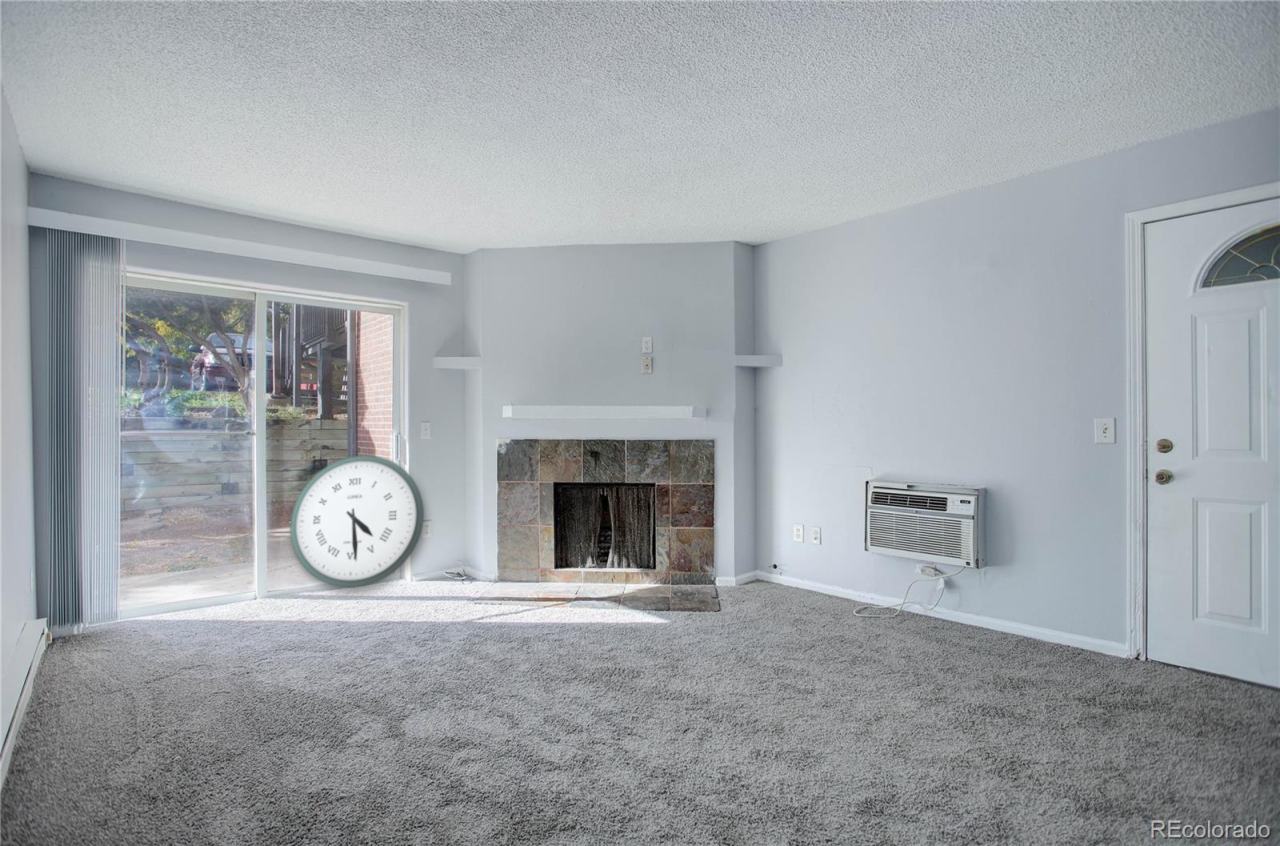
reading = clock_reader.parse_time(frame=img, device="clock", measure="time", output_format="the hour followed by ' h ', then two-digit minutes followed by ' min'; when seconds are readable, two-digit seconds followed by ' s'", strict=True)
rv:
4 h 29 min
